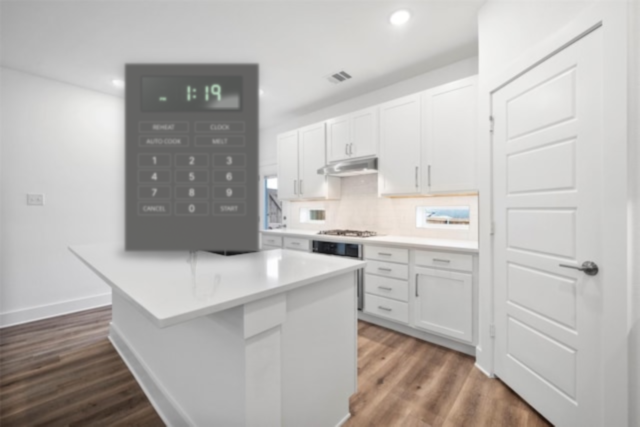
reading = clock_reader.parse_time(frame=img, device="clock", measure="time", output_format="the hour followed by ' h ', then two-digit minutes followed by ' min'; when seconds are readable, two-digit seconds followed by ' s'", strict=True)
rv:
1 h 19 min
